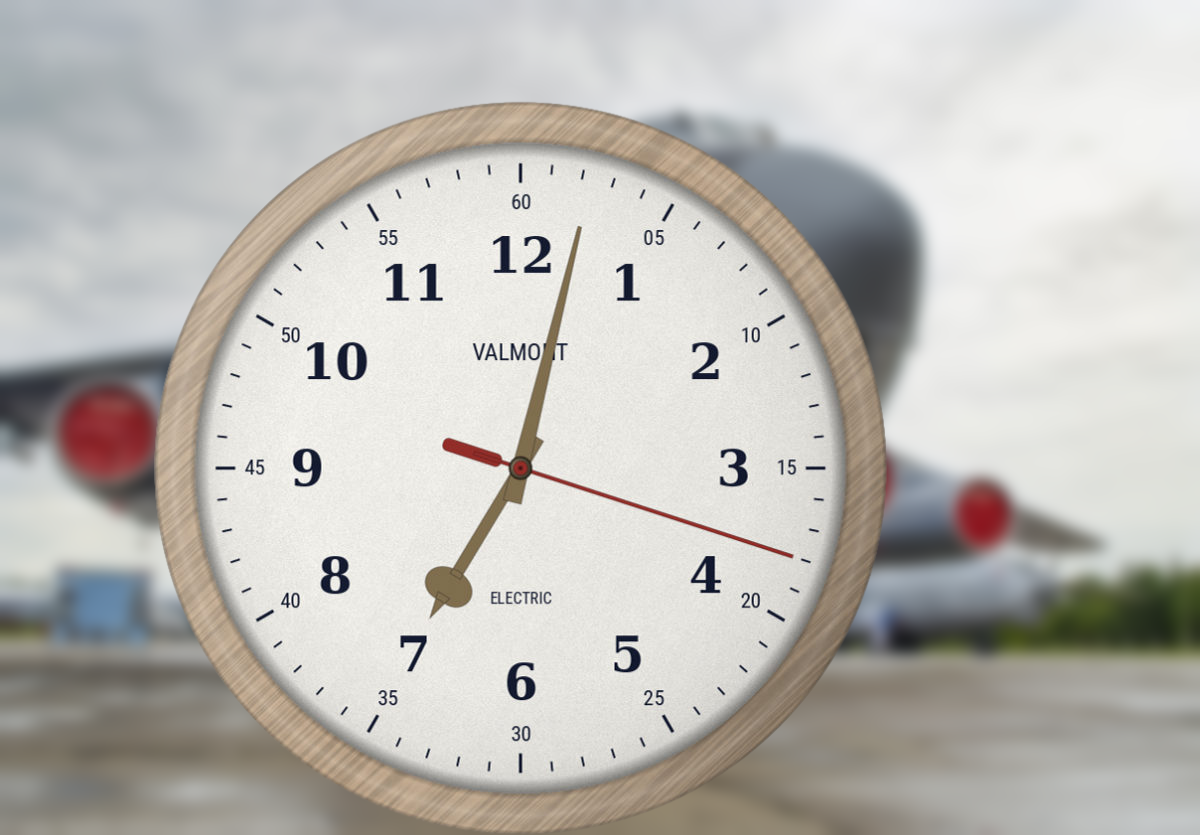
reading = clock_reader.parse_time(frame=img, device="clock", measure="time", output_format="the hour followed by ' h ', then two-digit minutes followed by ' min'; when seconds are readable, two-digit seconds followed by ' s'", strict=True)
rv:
7 h 02 min 18 s
